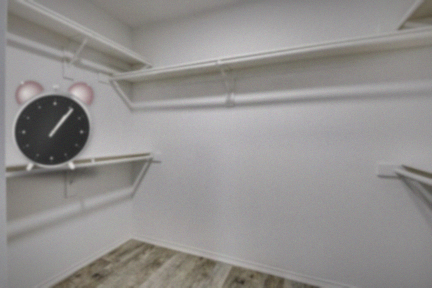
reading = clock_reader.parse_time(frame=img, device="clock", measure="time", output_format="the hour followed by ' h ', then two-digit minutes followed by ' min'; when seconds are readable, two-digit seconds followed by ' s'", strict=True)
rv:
1 h 06 min
